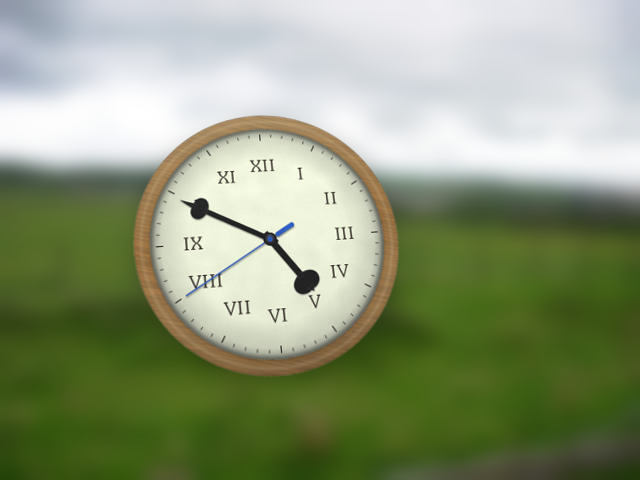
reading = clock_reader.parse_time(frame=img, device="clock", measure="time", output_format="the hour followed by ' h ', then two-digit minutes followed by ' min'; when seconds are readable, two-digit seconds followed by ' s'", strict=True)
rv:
4 h 49 min 40 s
